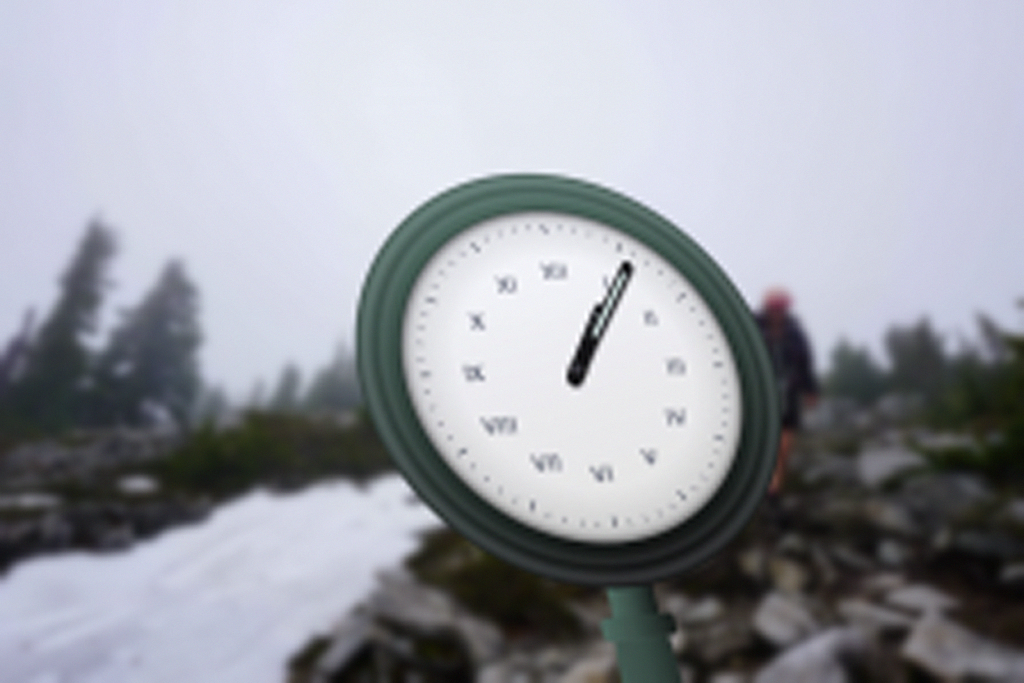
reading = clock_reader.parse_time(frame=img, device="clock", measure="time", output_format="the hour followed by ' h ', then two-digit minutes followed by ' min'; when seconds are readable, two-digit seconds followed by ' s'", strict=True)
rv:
1 h 06 min
